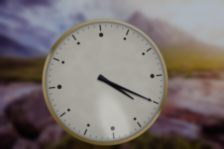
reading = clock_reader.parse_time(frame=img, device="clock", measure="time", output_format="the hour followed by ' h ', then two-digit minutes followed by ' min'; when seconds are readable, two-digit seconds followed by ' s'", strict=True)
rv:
4 h 20 min
